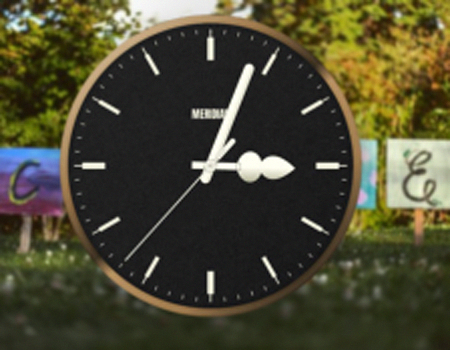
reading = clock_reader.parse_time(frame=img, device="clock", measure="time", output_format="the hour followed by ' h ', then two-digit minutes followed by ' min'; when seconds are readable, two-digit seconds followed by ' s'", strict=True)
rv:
3 h 03 min 37 s
